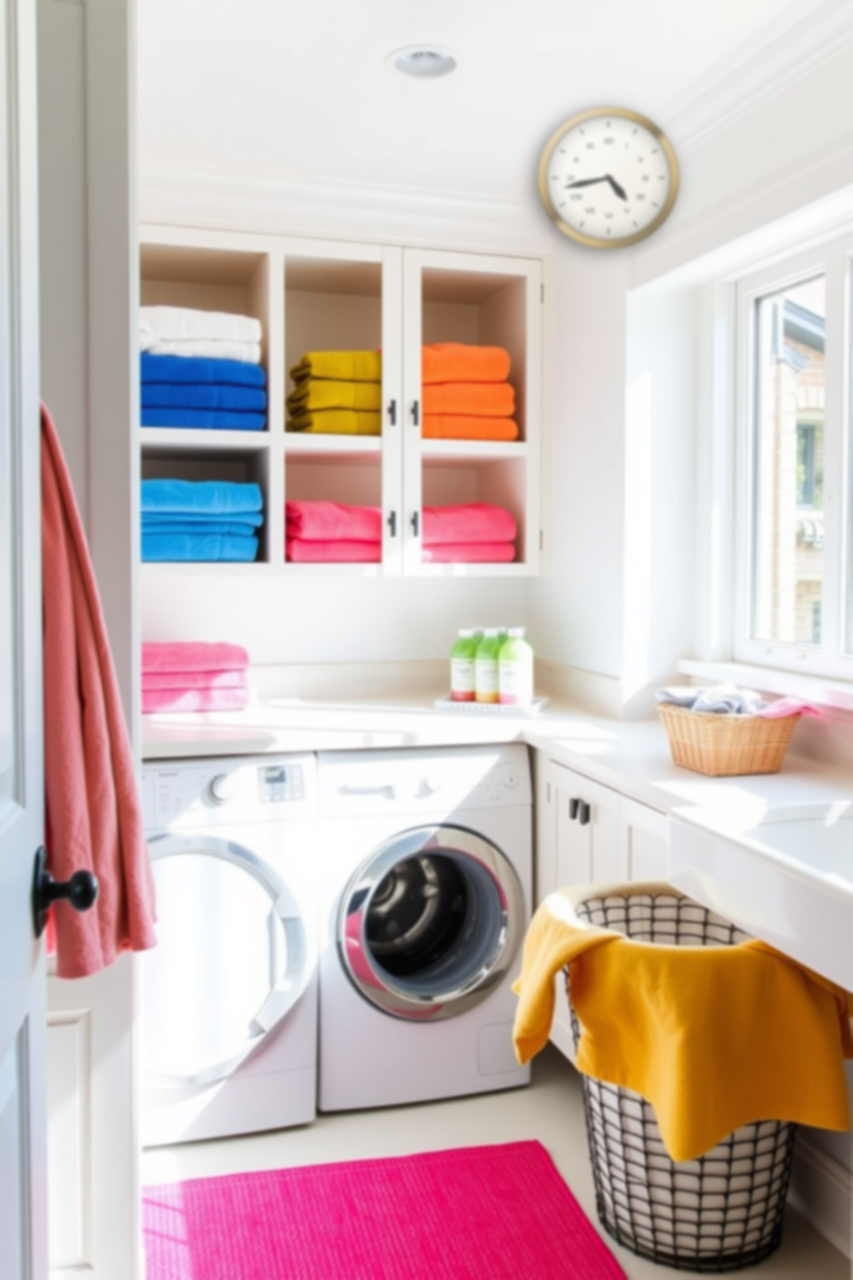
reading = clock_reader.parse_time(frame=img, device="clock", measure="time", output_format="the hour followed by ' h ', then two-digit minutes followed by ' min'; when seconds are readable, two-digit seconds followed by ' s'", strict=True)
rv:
4 h 43 min
